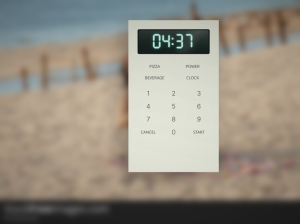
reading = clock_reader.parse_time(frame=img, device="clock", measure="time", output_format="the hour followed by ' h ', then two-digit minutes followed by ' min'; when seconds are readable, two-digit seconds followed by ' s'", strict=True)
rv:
4 h 37 min
